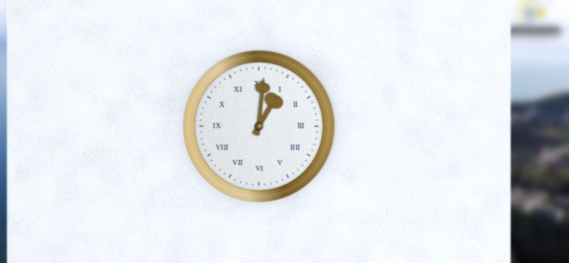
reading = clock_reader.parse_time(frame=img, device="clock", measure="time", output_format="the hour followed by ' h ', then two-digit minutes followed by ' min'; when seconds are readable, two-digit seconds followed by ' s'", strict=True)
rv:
1 h 01 min
